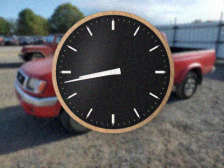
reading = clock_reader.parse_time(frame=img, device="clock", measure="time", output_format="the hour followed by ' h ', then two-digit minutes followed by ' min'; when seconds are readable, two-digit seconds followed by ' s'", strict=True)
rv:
8 h 43 min
